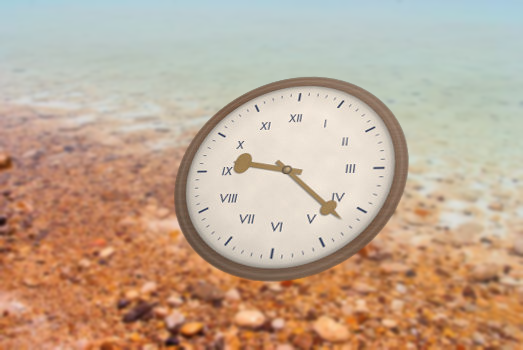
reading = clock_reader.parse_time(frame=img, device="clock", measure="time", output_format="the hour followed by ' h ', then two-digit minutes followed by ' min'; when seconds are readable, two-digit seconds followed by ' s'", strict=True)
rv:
9 h 22 min
